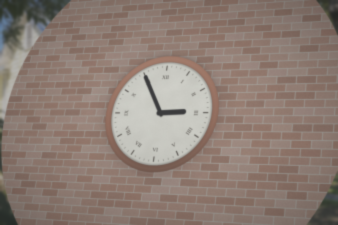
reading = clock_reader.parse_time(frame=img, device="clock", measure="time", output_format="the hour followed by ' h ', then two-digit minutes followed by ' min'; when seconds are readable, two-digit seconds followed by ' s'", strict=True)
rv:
2 h 55 min
